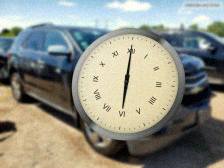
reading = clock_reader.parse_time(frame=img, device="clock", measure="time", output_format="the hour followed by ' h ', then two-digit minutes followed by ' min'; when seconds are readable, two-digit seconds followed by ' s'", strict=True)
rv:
6 h 00 min
